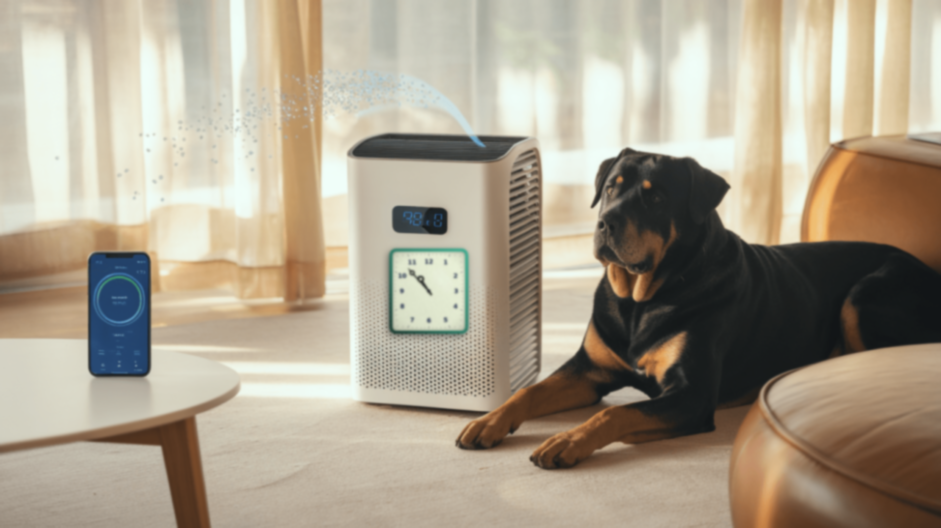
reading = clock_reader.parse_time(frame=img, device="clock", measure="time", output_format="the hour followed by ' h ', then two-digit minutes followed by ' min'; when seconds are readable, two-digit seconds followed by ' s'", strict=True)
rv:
10 h 53 min
